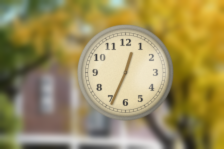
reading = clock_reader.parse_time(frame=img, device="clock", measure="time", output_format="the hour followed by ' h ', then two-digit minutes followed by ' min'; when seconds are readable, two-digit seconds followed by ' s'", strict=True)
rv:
12 h 34 min
